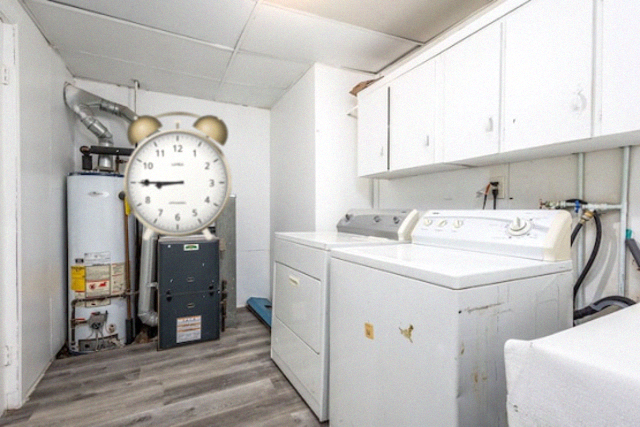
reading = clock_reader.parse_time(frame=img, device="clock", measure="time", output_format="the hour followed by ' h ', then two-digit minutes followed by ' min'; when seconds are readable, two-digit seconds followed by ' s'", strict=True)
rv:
8 h 45 min
